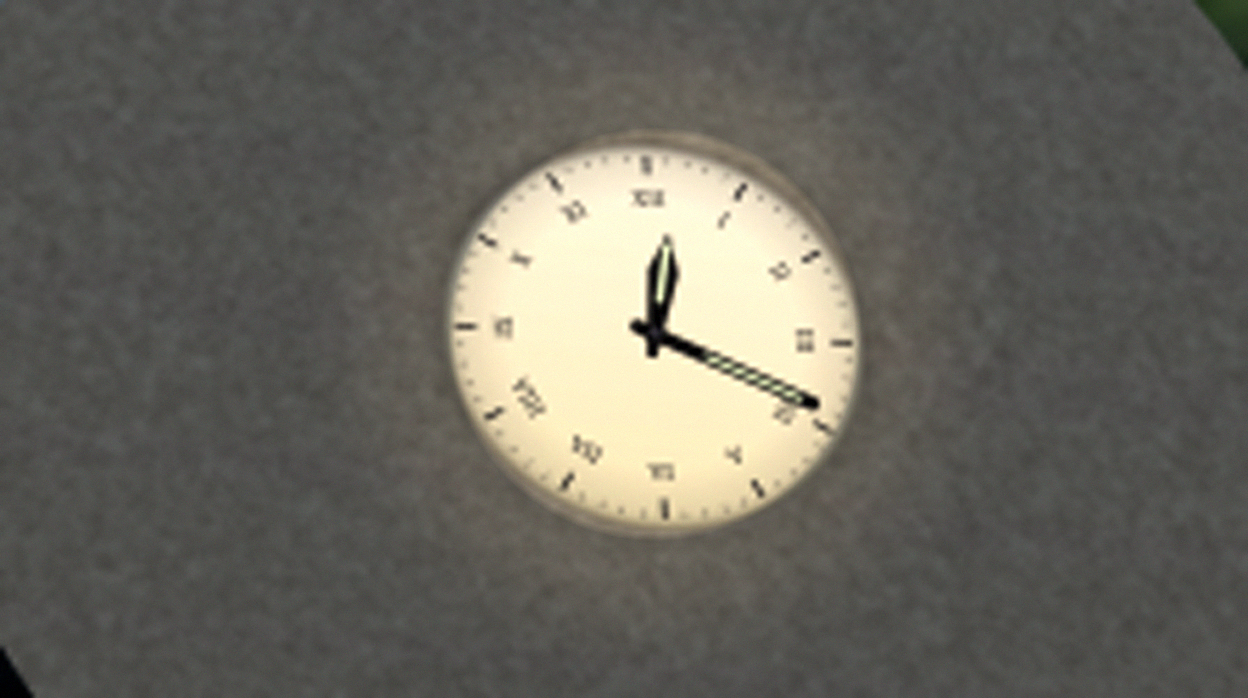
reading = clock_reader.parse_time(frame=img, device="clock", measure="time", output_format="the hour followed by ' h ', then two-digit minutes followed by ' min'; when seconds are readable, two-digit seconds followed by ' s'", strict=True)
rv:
12 h 19 min
